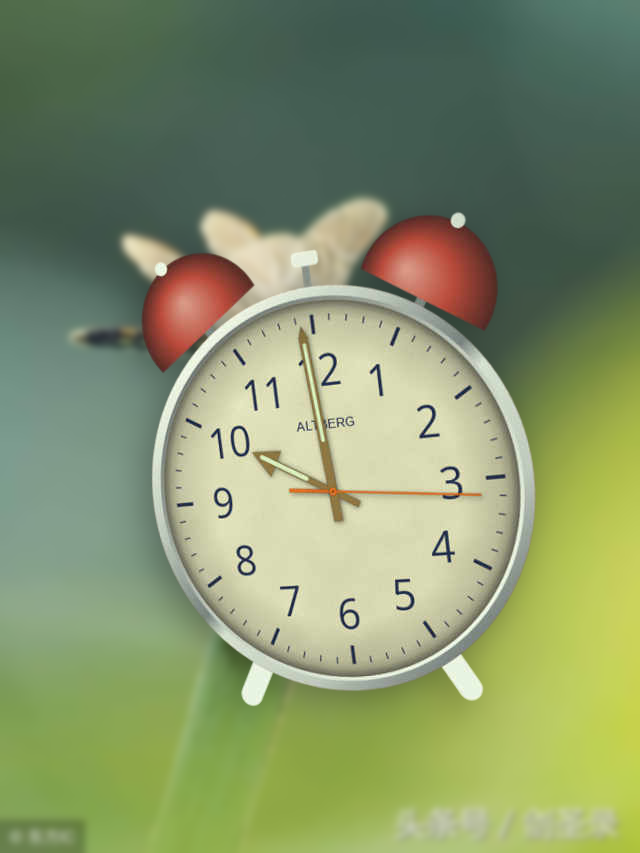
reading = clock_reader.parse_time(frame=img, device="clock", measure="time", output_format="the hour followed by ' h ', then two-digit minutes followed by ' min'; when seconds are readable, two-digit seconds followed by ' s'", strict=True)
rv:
9 h 59 min 16 s
